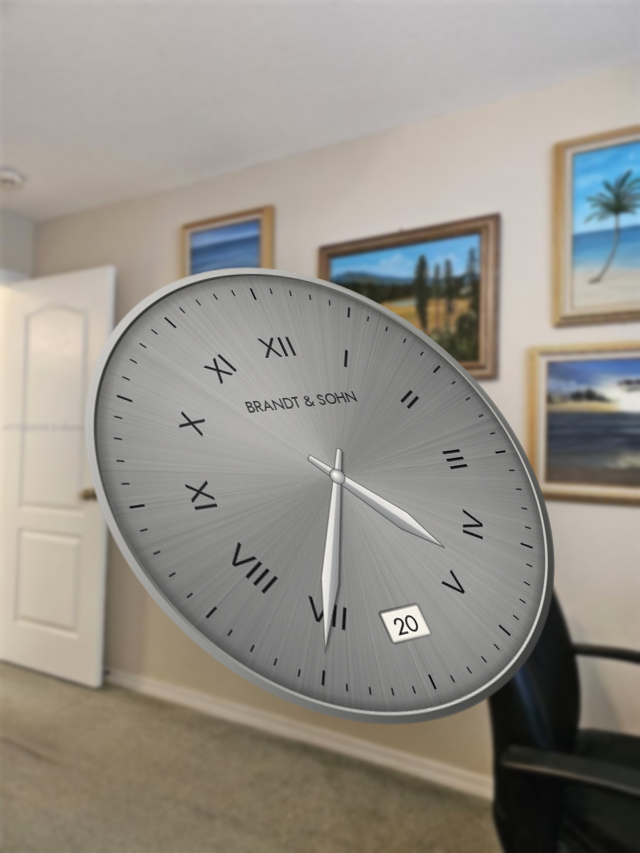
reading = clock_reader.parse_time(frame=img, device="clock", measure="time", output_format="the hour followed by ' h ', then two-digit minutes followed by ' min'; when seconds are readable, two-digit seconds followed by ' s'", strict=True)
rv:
4 h 35 min
